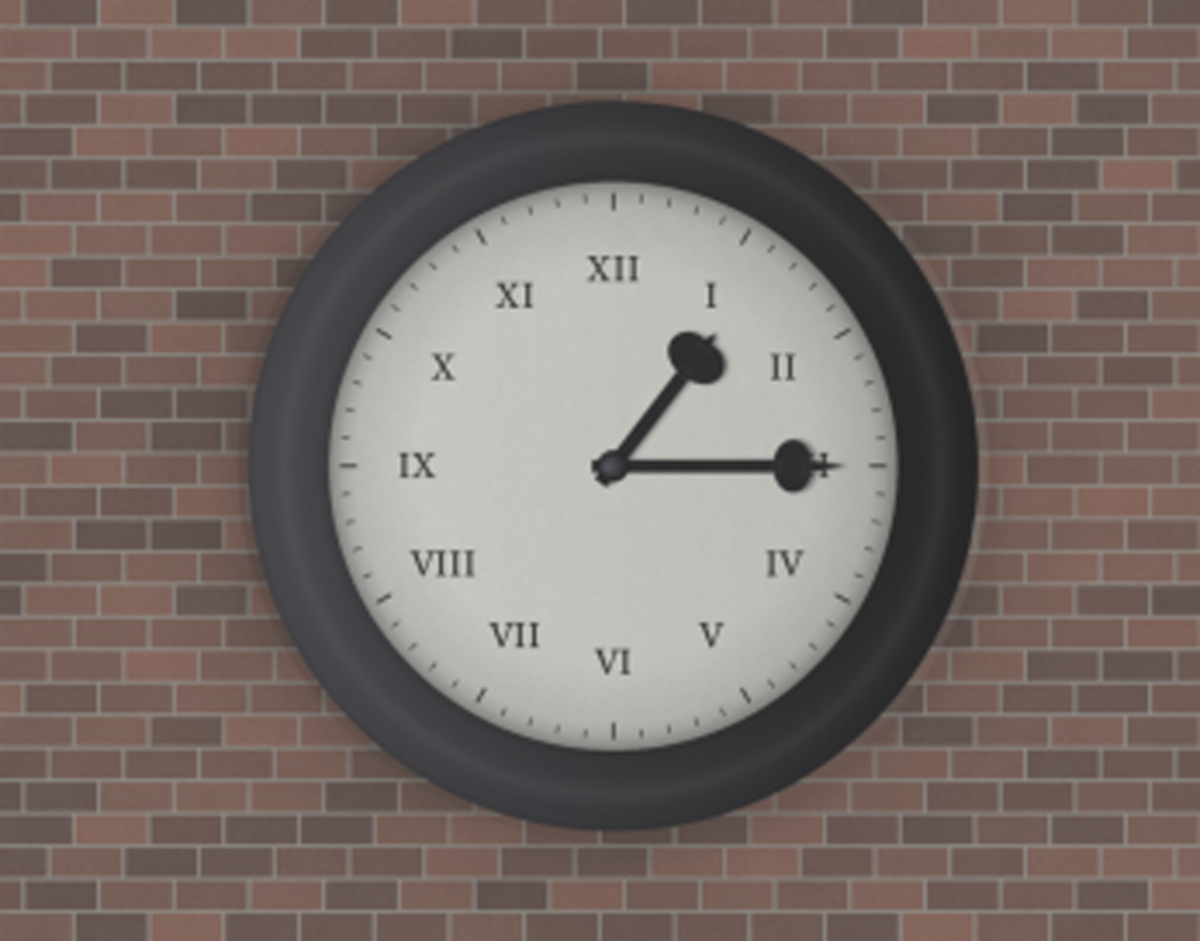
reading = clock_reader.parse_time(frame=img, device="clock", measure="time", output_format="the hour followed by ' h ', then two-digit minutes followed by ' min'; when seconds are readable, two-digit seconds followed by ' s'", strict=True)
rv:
1 h 15 min
